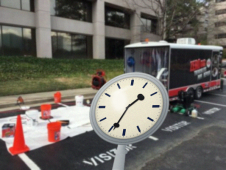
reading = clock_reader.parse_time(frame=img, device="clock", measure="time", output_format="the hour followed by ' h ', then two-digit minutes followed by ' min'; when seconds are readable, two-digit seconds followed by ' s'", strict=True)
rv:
1 h 34 min
